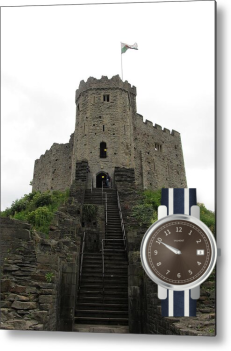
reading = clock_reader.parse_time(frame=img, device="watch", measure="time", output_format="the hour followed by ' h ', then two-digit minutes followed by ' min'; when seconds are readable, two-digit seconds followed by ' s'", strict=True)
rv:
9 h 50 min
